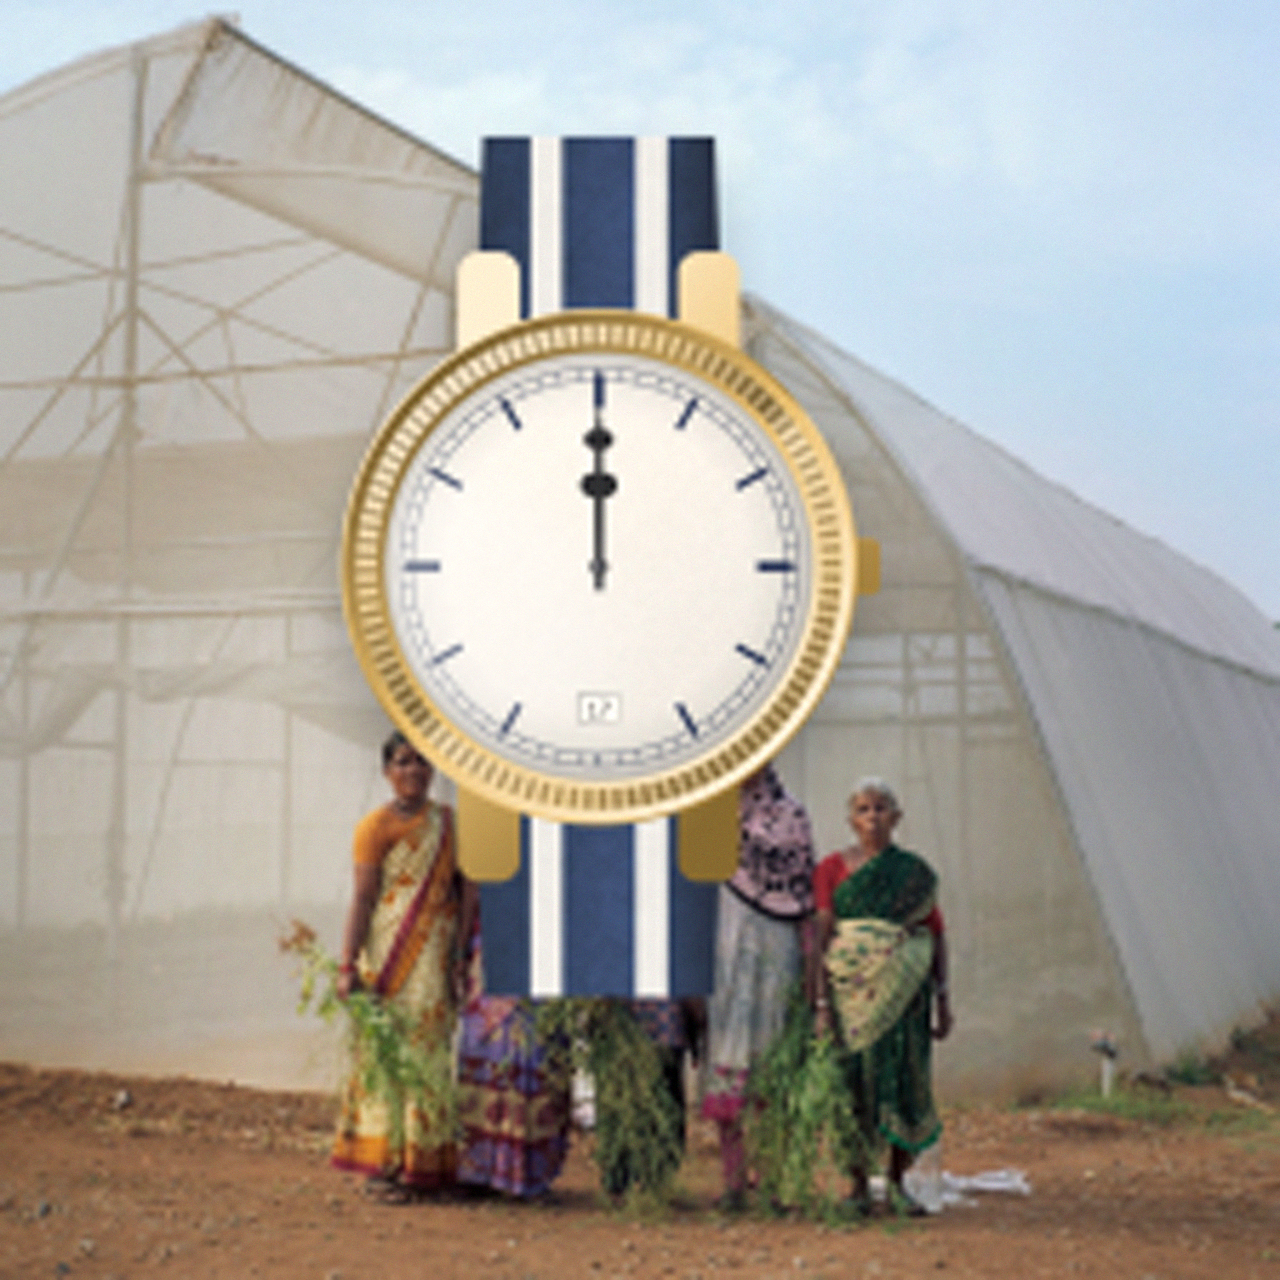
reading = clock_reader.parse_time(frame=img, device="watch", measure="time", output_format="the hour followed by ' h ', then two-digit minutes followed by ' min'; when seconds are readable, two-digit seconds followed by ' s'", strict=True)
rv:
12 h 00 min
